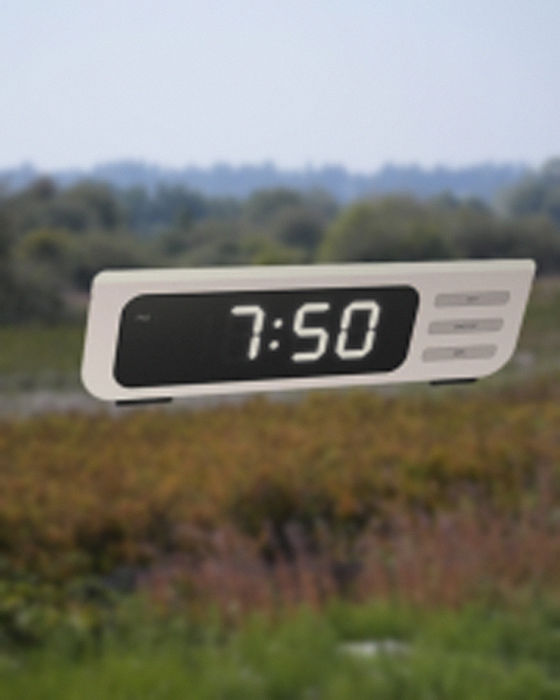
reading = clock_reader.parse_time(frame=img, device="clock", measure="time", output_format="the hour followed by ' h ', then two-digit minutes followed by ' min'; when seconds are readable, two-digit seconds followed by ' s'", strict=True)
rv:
7 h 50 min
